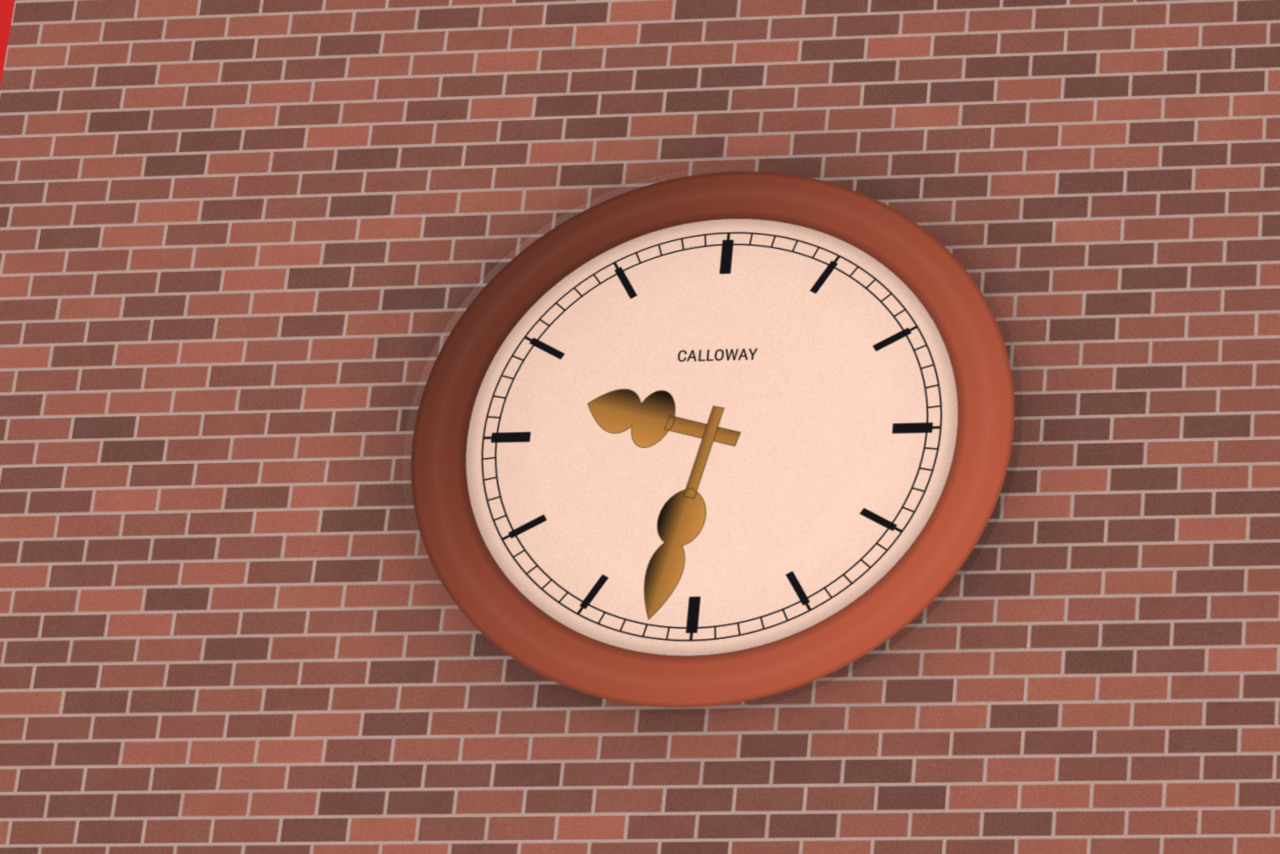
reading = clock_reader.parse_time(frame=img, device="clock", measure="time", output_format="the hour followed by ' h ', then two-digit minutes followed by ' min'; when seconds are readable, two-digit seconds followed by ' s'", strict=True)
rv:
9 h 32 min
